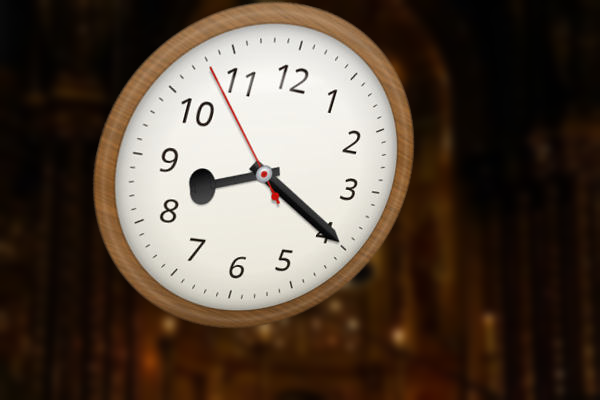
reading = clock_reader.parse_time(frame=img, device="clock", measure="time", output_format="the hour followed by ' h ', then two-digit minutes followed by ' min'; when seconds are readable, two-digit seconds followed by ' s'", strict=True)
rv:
8 h 19 min 53 s
